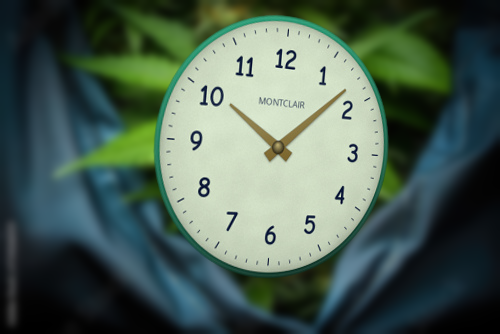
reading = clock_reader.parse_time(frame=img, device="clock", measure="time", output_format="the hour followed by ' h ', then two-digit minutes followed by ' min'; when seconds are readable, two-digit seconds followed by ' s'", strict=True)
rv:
10 h 08 min
